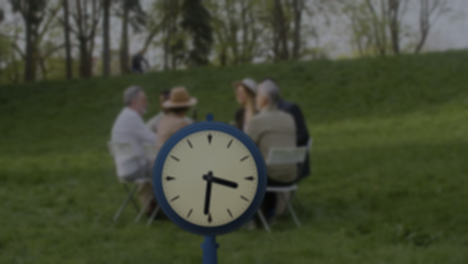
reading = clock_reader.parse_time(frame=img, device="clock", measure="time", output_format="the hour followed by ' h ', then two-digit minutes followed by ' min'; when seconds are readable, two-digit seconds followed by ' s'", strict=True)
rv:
3 h 31 min
